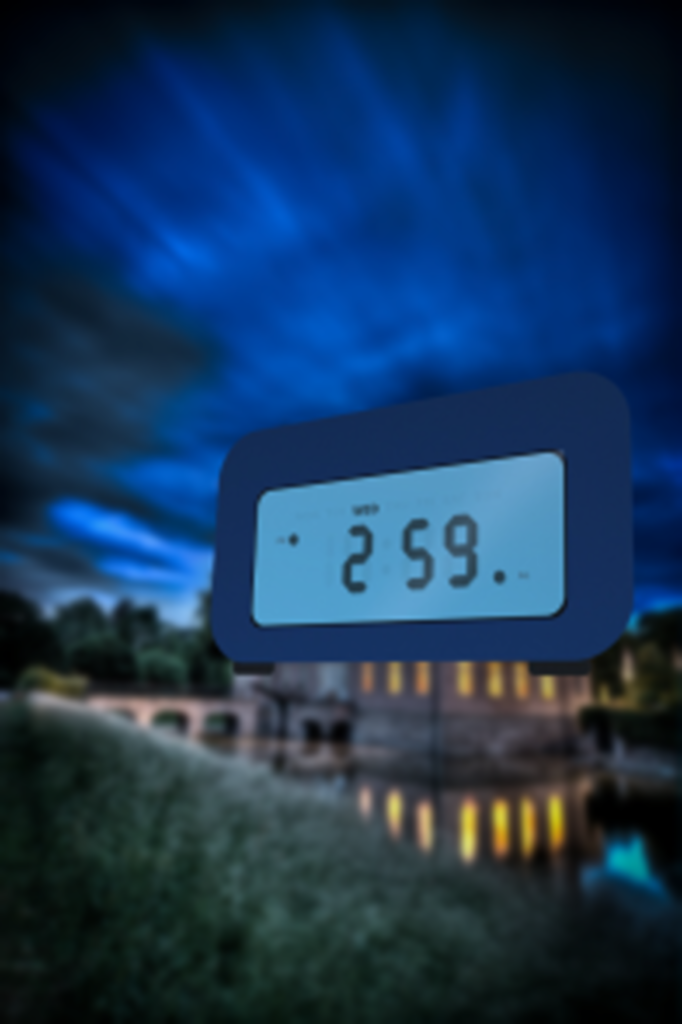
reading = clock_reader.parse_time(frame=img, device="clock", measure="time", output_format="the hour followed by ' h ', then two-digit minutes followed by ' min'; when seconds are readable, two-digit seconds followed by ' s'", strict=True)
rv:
2 h 59 min
